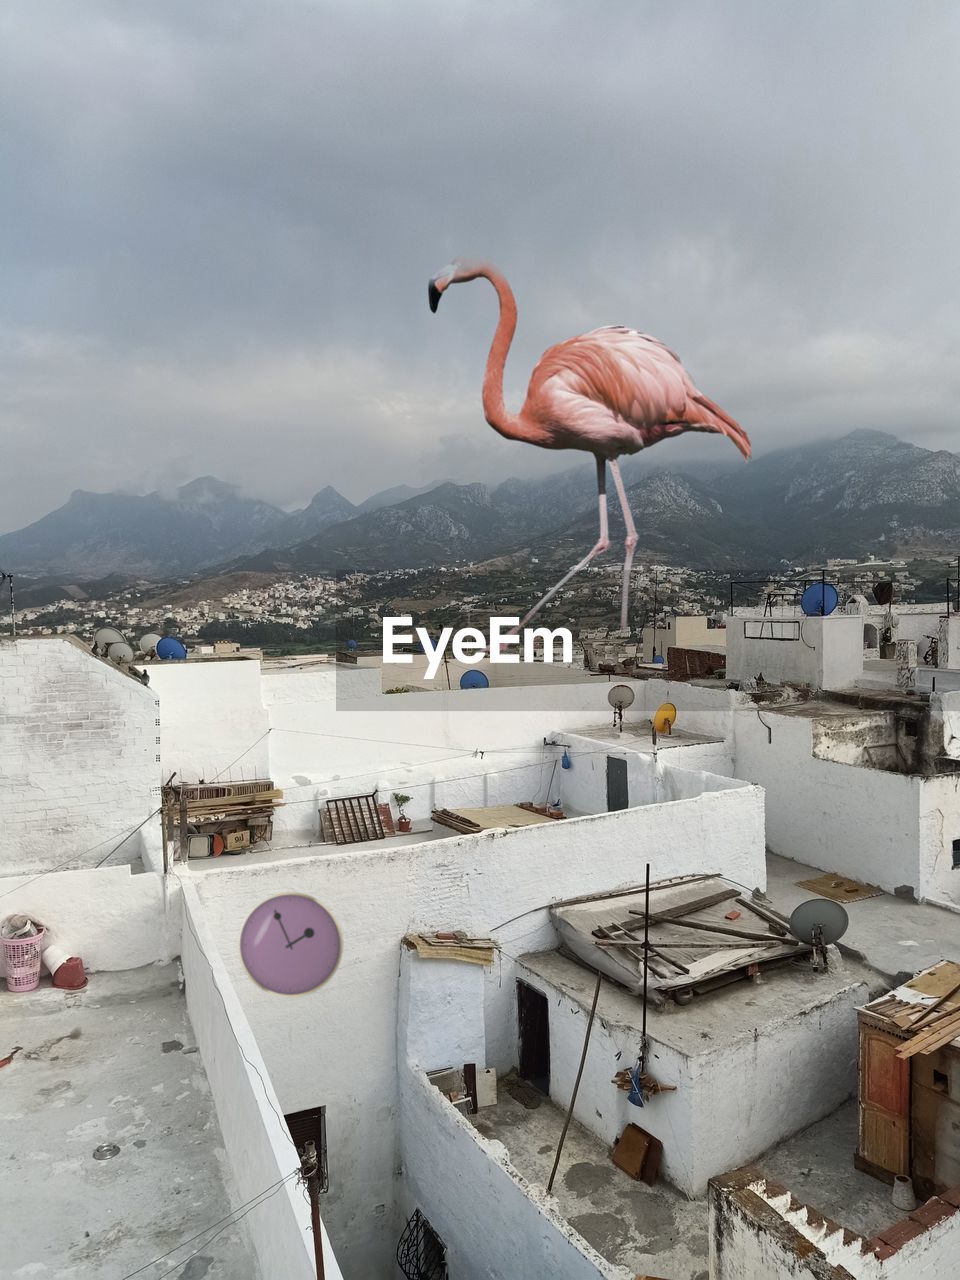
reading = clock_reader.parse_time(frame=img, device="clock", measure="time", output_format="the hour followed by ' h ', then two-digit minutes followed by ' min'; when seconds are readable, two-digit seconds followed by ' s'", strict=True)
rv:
1 h 56 min
